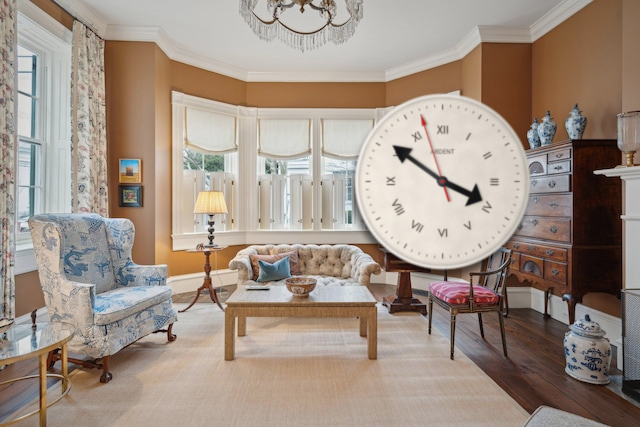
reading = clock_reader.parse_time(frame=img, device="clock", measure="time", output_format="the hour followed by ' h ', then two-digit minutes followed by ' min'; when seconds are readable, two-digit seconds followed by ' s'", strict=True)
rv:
3 h 50 min 57 s
